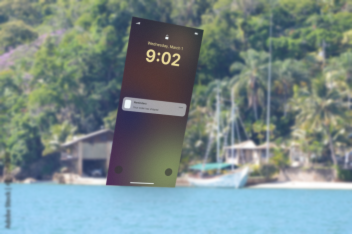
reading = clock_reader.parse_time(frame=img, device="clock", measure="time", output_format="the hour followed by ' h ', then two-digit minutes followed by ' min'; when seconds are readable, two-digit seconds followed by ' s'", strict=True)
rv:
9 h 02 min
